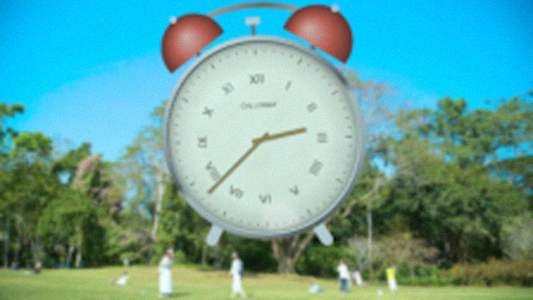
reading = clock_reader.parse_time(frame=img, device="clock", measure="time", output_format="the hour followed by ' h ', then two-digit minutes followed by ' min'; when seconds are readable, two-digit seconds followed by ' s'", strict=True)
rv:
2 h 38 min
